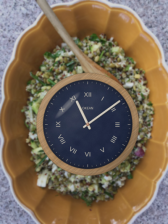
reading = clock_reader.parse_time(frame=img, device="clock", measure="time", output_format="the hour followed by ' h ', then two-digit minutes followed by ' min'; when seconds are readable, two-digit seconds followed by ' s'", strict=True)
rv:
11 h 09 min
